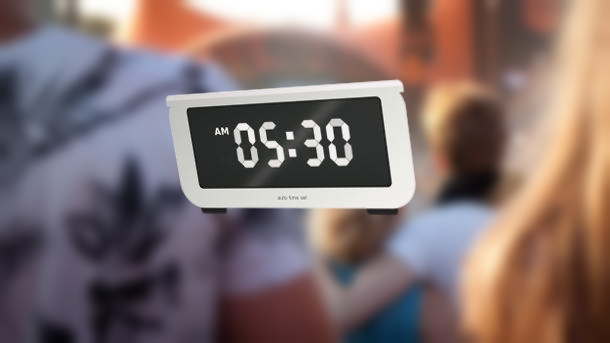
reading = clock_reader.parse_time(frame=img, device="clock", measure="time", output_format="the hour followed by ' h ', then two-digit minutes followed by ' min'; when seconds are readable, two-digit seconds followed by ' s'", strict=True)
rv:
5 h 30 min
